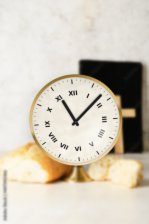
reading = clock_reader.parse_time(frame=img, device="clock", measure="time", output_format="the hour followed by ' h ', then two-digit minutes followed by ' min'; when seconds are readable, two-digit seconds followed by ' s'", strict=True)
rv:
11 h 08 min
